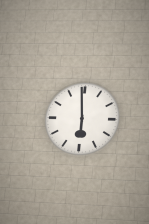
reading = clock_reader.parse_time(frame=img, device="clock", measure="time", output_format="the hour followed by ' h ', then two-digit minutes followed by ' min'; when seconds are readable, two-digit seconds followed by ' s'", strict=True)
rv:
5 h 59 min
